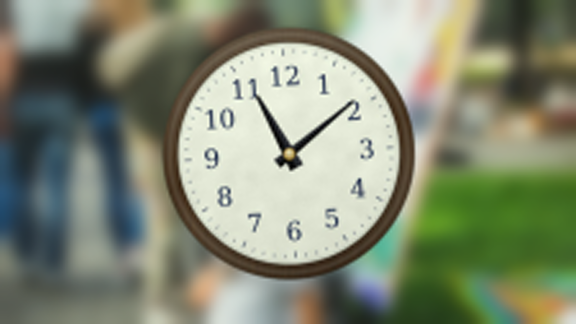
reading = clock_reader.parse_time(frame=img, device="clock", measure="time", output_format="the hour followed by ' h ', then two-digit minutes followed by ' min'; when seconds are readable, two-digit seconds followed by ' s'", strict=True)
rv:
11 h 09 min
